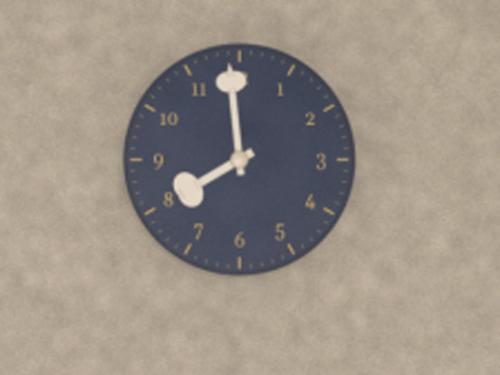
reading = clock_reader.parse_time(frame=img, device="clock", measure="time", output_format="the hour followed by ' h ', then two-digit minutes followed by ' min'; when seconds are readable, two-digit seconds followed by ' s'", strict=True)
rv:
7 h 59 min
